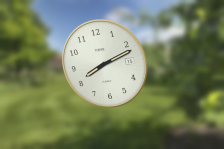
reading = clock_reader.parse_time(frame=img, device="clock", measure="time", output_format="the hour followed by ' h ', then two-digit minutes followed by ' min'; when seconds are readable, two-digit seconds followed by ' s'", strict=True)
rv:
8 h 12 min
